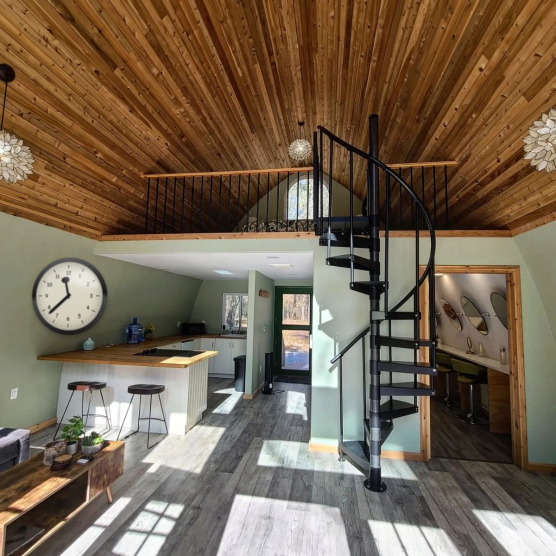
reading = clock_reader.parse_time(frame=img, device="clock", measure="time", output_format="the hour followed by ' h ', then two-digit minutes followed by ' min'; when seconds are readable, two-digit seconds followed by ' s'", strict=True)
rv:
11 h 38 min
